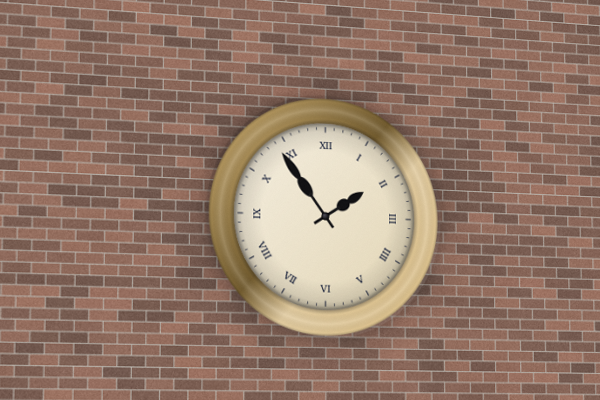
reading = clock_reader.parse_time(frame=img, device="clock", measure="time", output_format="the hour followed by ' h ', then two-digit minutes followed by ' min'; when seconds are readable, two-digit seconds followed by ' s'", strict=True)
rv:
1 h 54 min
